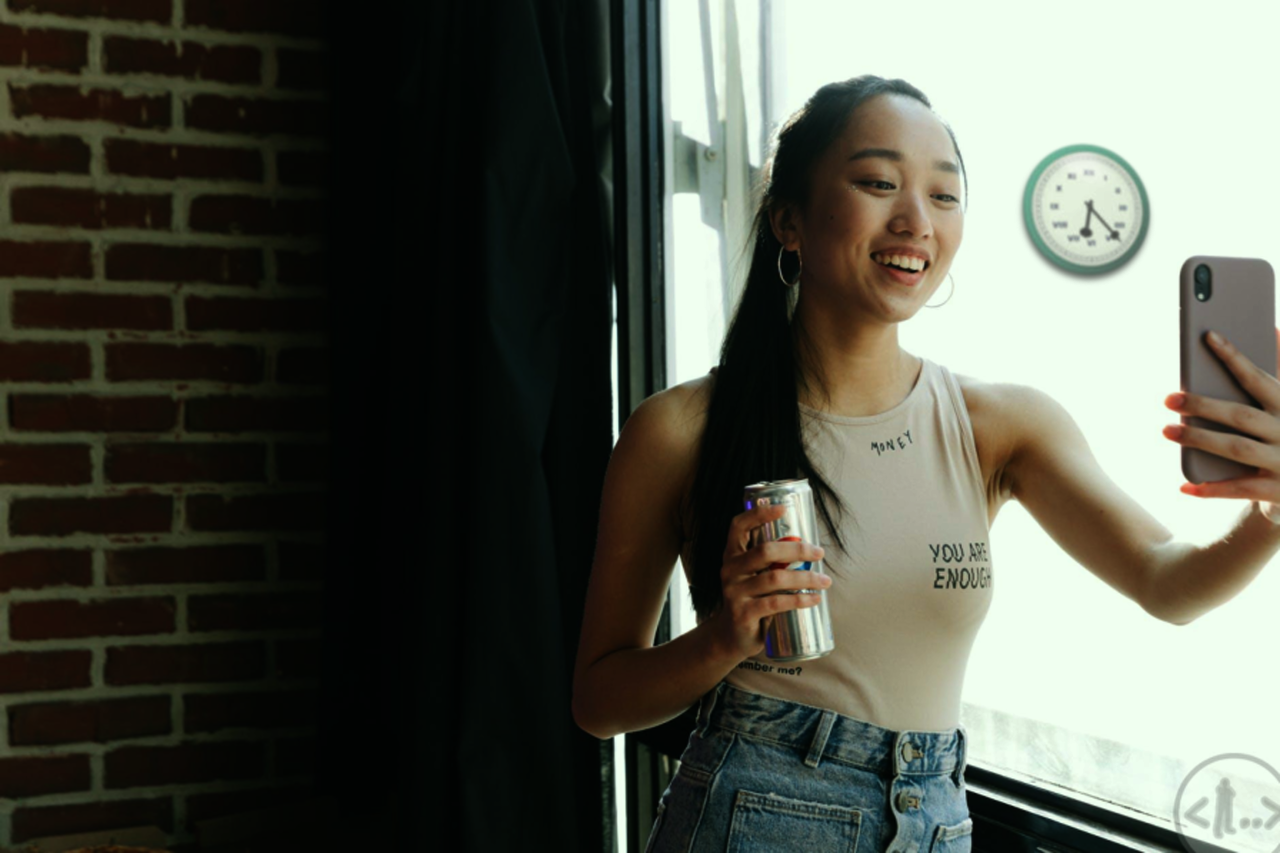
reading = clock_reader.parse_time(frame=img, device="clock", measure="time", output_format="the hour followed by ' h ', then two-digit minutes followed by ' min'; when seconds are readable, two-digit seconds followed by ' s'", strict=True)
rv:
6 h 23 min
